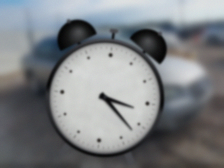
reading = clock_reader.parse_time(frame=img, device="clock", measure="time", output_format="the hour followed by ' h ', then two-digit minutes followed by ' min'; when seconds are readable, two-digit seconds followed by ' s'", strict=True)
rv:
3 h 22 min
